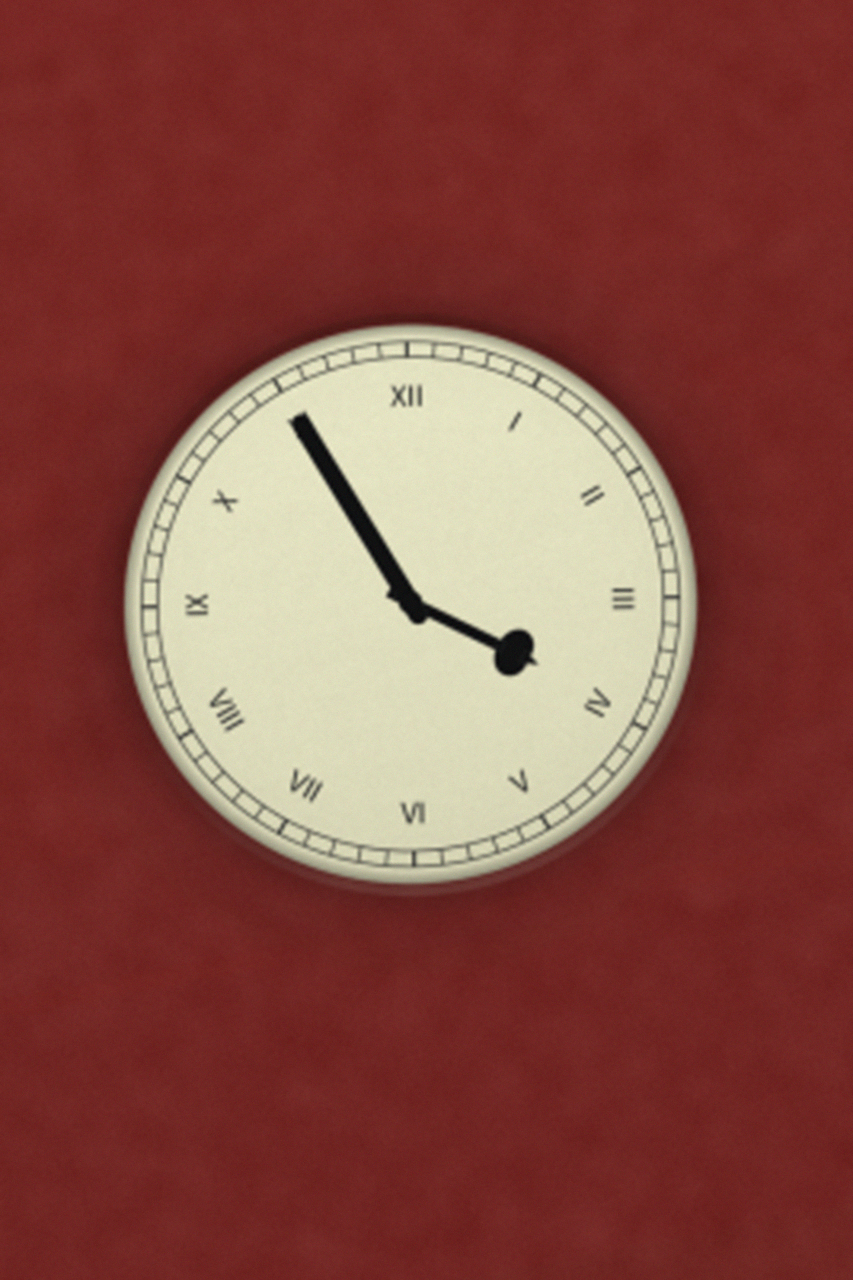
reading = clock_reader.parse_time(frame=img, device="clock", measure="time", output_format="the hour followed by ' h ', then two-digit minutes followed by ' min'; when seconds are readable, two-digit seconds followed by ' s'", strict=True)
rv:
3 h 55 min
